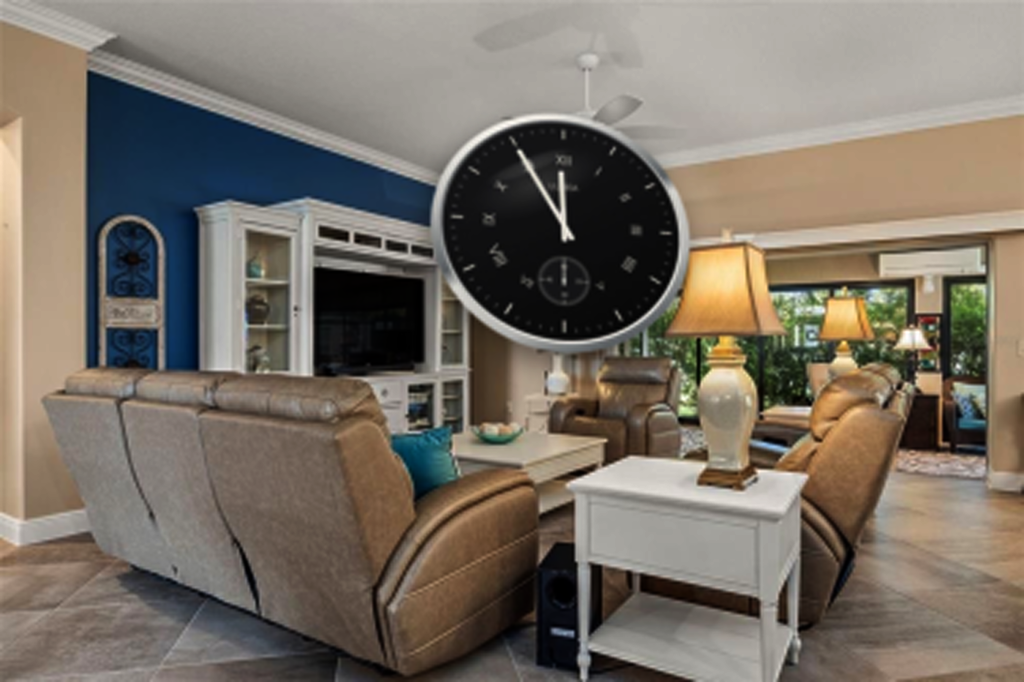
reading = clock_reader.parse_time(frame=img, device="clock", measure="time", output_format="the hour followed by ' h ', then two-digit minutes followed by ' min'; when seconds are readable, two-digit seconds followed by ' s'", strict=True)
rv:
11 h 55 min
